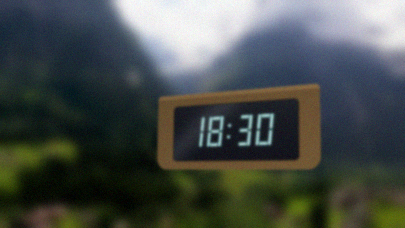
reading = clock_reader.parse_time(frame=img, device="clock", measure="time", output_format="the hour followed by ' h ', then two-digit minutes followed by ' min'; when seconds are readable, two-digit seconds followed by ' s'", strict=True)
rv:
18 h 30 min
